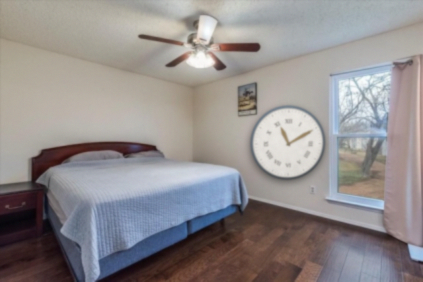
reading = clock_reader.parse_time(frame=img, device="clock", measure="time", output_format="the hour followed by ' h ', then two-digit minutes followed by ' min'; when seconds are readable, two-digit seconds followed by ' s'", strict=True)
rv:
11 h 10 min
